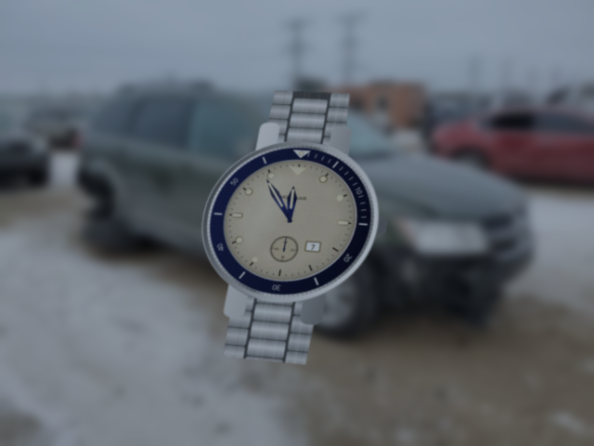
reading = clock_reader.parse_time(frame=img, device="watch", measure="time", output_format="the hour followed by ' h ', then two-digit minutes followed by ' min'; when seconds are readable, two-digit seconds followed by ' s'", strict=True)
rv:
11 h 54 min
